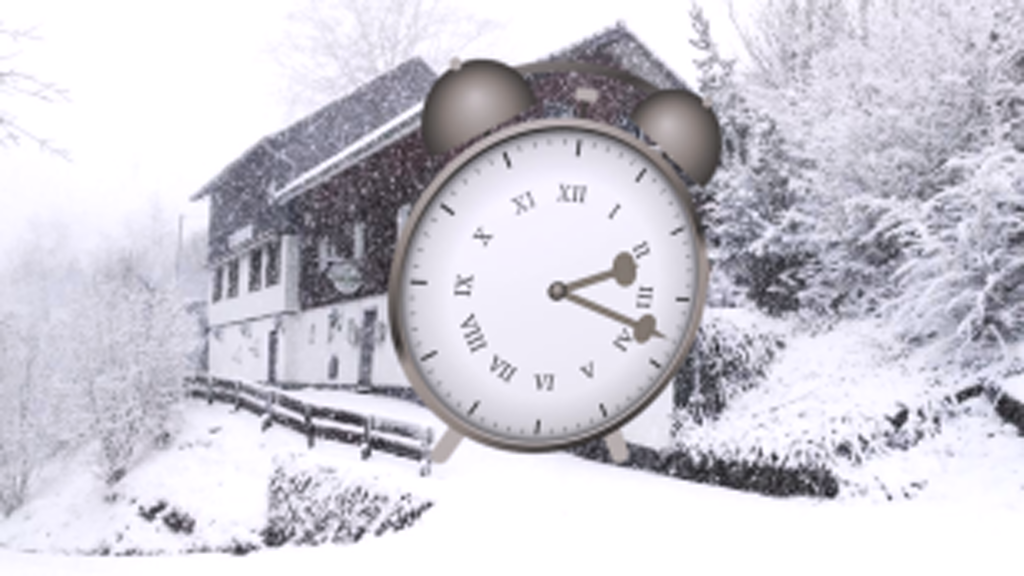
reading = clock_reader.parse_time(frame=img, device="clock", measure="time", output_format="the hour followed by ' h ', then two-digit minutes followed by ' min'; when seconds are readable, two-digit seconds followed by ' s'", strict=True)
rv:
2 h 18 min
